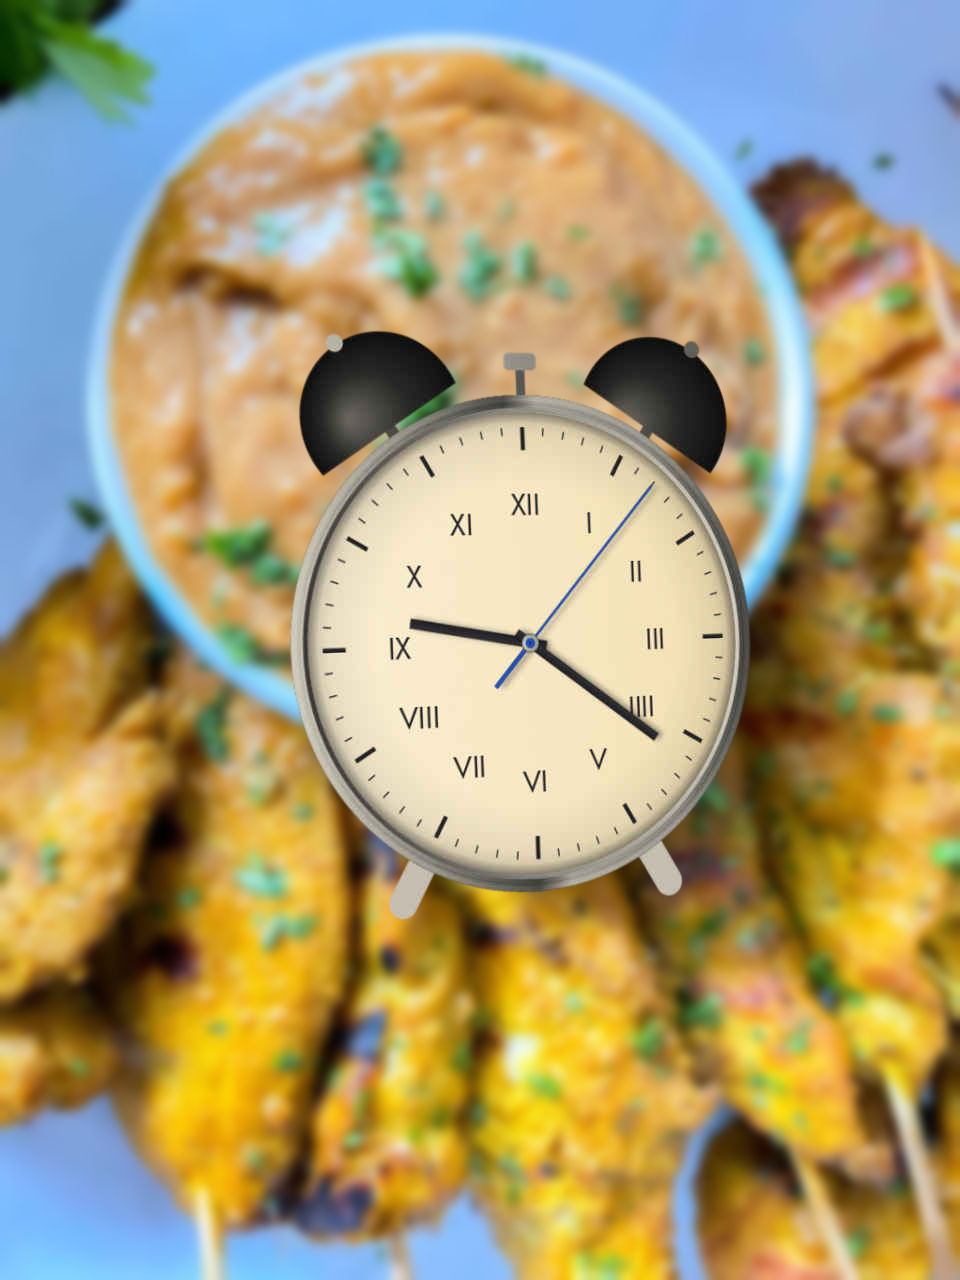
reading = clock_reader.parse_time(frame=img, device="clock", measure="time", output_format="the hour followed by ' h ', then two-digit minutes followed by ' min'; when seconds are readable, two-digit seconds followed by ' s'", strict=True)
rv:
9 h 21 min 07 s
